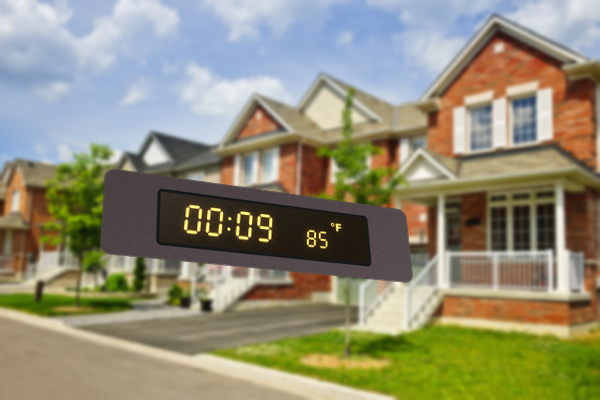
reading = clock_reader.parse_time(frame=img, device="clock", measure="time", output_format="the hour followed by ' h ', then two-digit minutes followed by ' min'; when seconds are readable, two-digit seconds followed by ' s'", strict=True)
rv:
0 h 09 min
